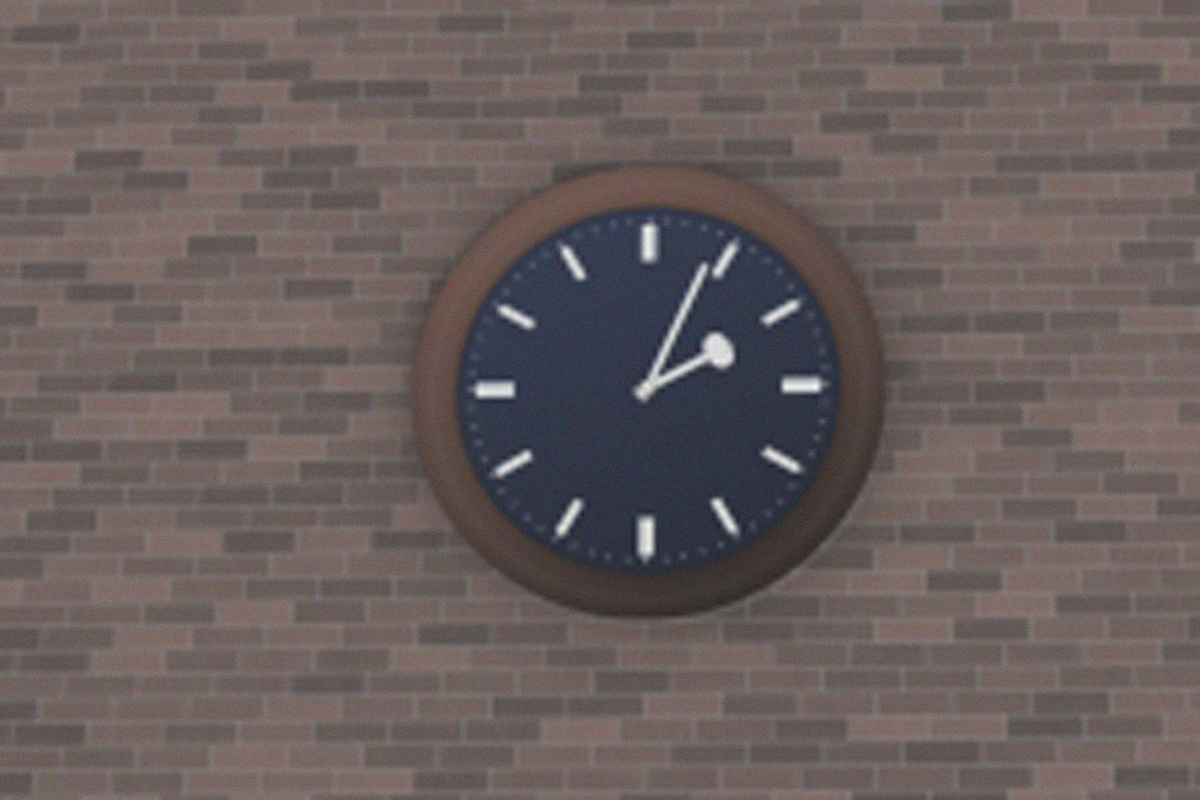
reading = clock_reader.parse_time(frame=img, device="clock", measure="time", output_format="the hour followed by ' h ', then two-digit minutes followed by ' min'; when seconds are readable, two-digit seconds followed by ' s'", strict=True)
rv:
2 h 04 min
